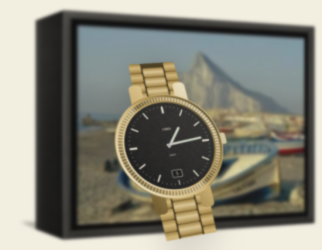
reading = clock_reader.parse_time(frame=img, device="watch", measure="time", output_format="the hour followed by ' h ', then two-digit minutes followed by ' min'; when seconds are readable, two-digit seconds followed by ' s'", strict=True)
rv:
1 h 14 min
